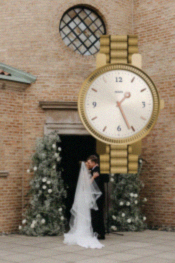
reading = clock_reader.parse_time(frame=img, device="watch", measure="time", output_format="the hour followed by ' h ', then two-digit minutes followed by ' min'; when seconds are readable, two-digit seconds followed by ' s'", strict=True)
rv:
1 h 26 min
